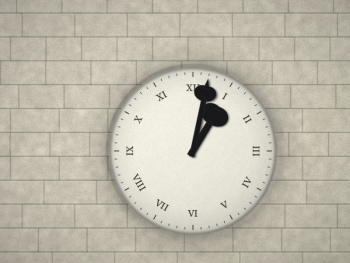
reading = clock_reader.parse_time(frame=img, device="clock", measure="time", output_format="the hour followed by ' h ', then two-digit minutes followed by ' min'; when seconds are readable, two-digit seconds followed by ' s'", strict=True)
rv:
1 h 02 min
